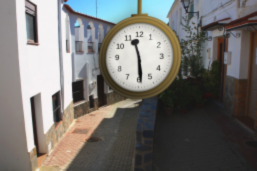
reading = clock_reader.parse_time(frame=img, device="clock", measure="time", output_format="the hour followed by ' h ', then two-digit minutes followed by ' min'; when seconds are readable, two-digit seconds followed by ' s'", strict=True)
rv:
11 h 29 min
